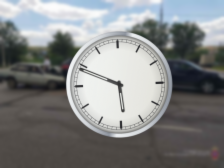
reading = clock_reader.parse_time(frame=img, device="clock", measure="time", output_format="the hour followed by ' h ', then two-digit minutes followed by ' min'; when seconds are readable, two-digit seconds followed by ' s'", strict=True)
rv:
5 h 49 min
